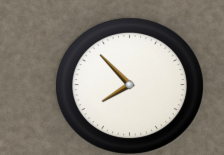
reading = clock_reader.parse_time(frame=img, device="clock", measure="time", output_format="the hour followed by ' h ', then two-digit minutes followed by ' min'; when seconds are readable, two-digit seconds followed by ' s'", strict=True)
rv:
7 h 53 min
